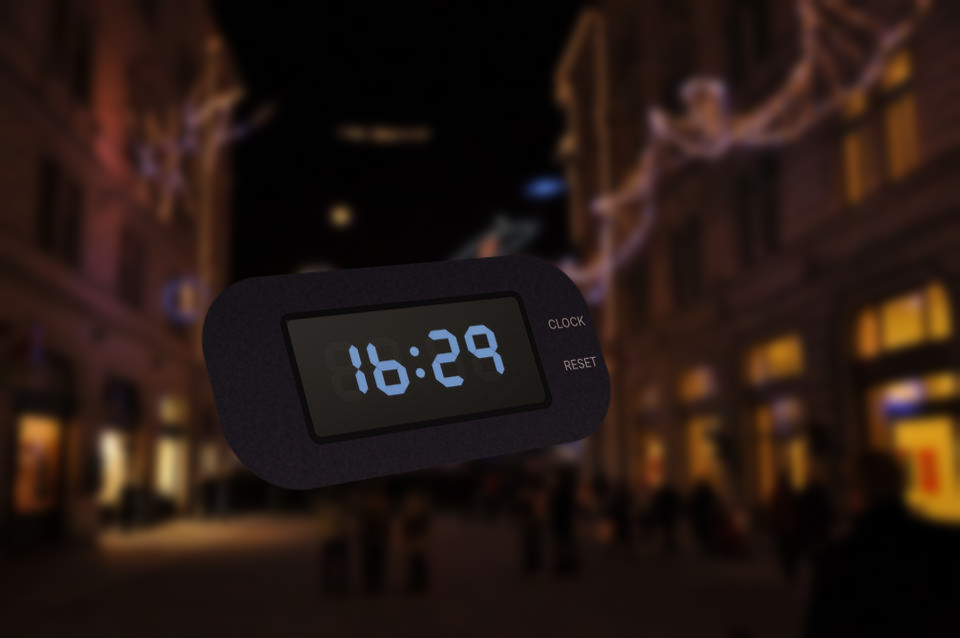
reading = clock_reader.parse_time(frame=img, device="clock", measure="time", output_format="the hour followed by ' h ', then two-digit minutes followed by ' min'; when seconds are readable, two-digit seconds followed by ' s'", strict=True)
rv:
16 h 29 min
